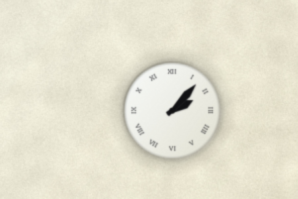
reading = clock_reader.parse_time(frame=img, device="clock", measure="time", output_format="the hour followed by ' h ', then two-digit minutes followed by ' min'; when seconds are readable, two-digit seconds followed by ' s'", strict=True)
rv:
2 h 07 min
